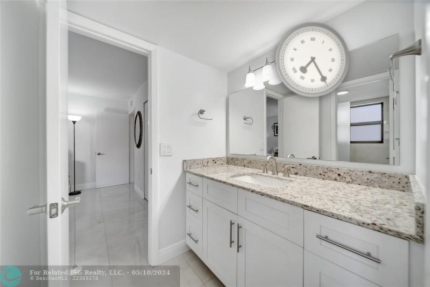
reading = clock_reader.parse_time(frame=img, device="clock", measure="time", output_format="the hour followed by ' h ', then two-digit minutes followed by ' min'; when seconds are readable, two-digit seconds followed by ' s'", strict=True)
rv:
7 h 25 min
